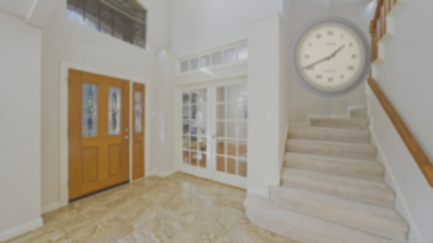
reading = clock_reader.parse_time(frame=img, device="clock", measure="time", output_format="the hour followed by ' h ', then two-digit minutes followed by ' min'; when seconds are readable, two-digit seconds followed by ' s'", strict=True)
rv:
1 h 41 min
